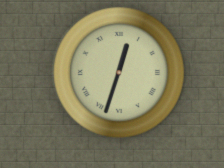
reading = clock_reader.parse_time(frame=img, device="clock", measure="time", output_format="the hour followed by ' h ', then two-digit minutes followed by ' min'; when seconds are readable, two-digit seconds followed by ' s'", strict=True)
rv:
12 h 33 min
